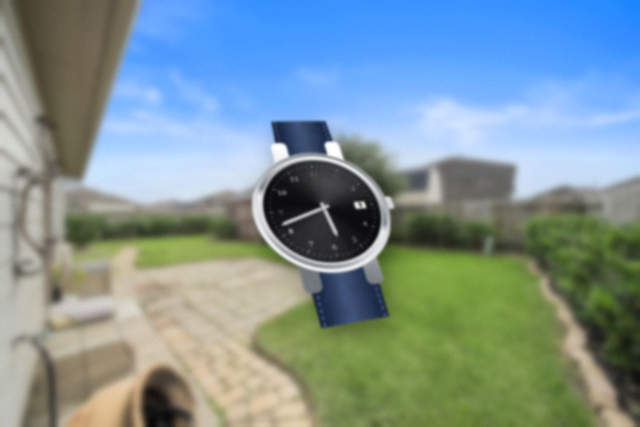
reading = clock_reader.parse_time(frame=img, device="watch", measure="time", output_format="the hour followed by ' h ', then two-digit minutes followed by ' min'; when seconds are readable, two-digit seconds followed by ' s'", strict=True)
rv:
5 h 42 min
